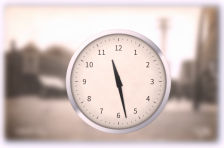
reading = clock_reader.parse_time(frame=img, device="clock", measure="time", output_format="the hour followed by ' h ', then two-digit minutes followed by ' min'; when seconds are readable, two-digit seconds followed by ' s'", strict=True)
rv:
11 h 28 min
